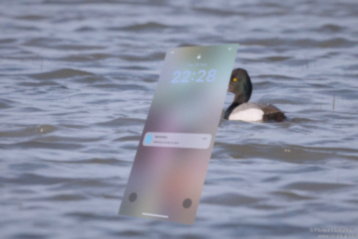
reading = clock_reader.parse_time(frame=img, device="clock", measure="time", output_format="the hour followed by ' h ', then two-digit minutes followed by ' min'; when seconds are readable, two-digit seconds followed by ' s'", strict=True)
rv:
22 h 28 min
